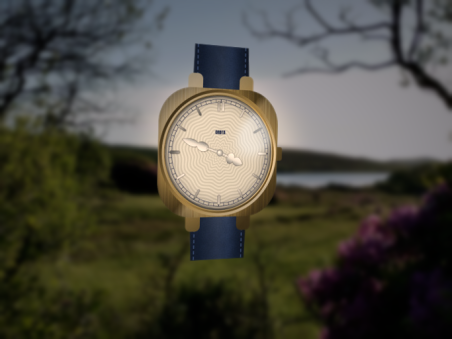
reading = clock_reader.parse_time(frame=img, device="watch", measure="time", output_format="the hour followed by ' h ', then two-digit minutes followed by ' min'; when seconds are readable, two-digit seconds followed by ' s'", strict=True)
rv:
3 h 48 min
